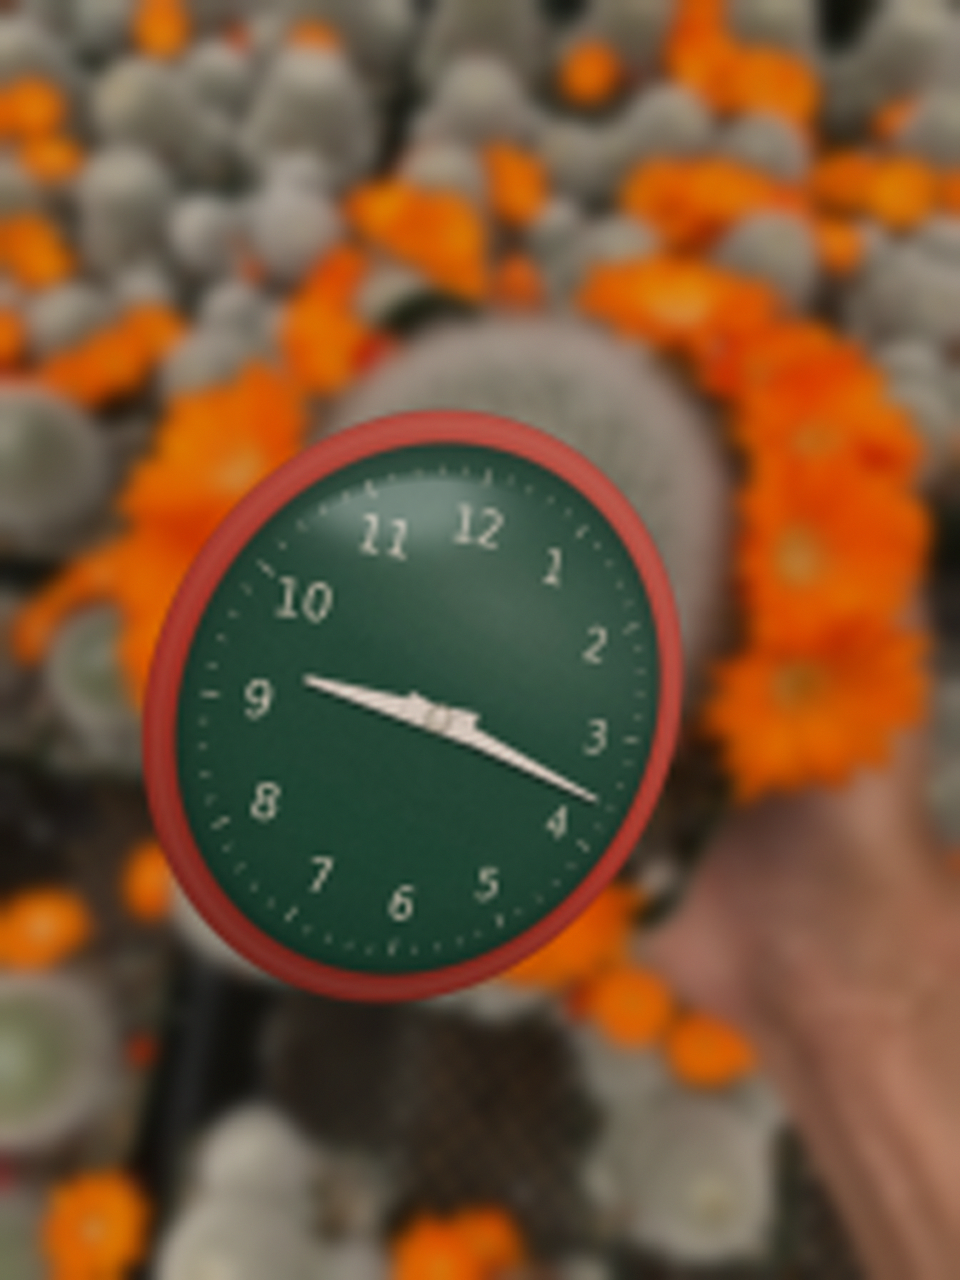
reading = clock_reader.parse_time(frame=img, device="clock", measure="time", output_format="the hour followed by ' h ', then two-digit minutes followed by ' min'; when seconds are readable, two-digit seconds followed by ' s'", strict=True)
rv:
9 h 18 min
